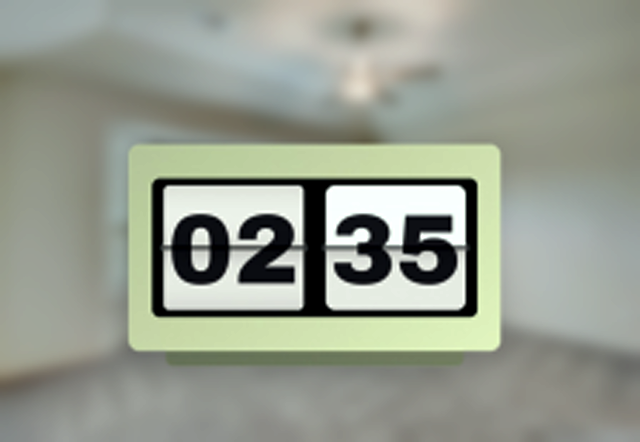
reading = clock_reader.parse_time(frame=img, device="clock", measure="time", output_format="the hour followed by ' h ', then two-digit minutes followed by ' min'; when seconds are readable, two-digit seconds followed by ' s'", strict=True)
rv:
2 h 35 min
